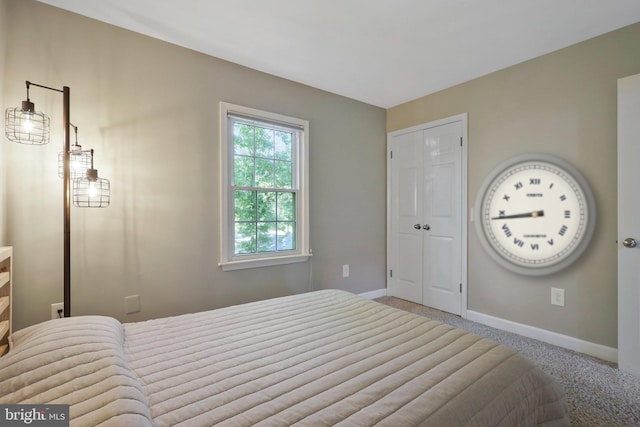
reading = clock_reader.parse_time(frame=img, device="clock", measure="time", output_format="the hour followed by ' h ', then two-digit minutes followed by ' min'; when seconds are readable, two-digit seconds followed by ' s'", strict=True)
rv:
8 h 44 min
